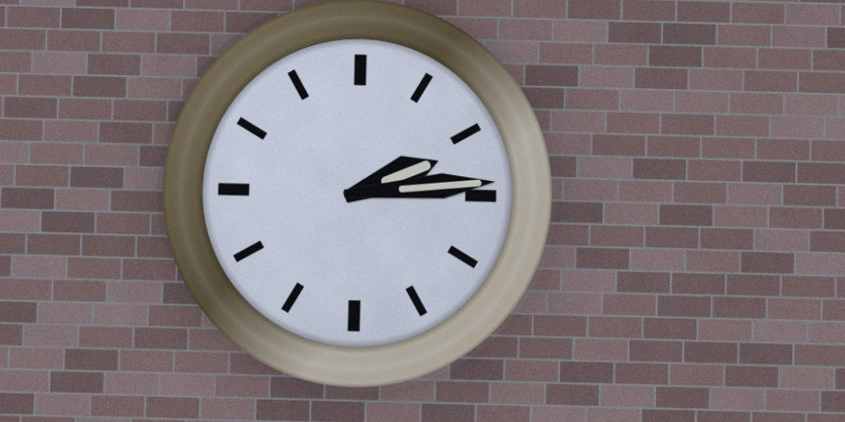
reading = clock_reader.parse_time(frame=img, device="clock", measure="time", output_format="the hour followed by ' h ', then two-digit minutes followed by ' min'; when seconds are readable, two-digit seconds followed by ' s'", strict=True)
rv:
2 h 14 min
